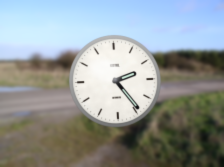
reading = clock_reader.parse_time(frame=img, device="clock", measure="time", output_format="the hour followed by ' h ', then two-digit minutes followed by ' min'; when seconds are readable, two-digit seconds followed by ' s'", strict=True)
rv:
2 h 24 min
